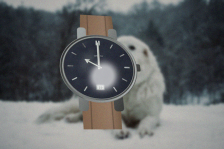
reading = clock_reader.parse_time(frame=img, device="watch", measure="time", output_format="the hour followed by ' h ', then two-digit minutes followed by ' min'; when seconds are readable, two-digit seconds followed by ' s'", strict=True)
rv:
10 h 00 min
